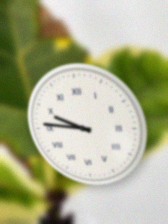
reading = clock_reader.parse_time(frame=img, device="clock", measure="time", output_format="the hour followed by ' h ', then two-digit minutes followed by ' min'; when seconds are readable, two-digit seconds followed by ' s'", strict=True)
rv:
9 h 46 min
